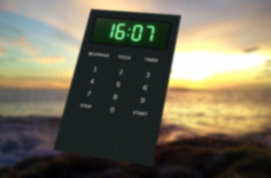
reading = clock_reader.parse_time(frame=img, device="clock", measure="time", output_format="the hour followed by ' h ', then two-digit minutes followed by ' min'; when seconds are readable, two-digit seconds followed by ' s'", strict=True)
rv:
16 h 07 min
